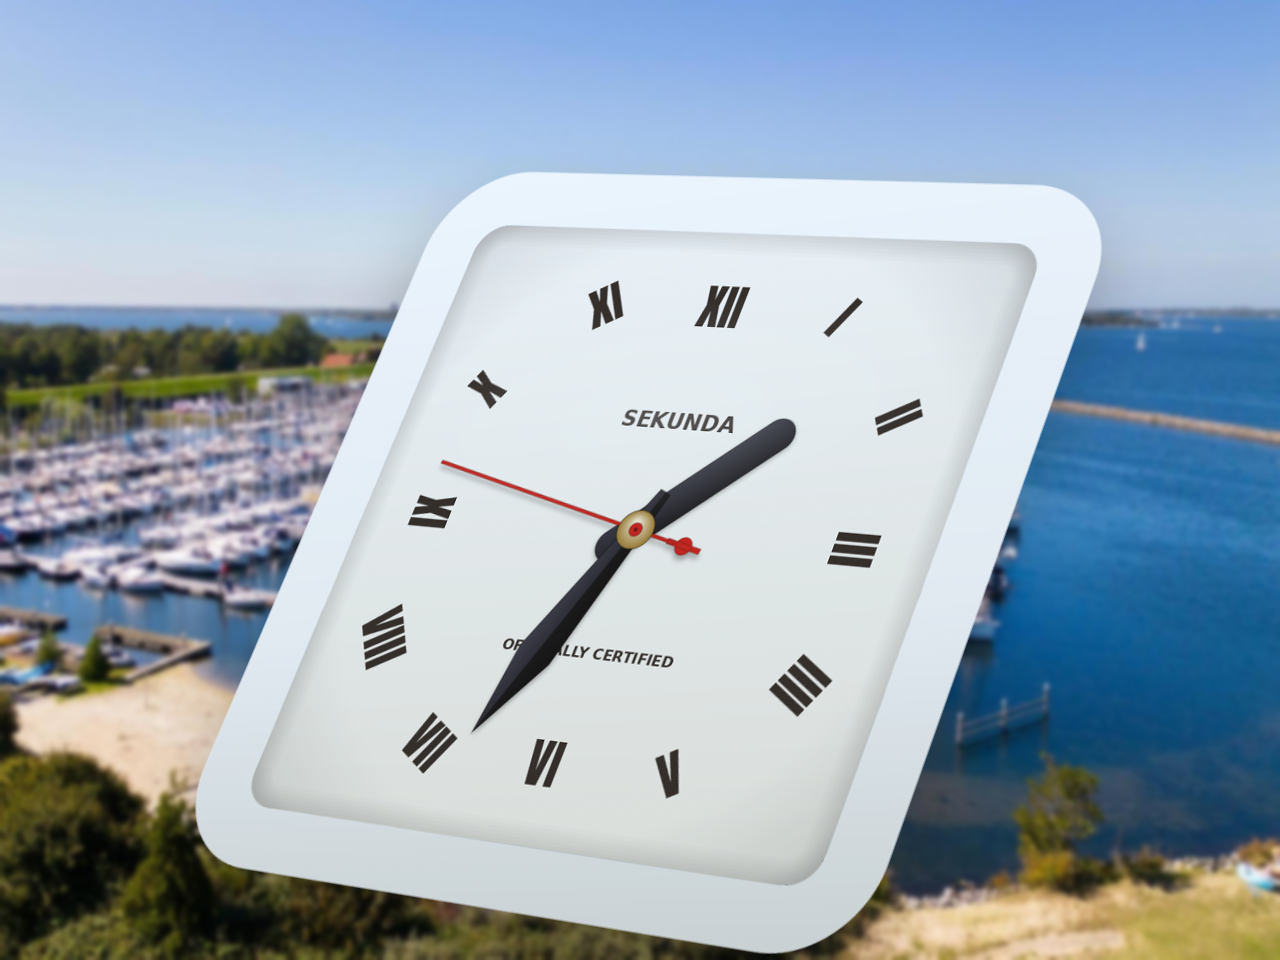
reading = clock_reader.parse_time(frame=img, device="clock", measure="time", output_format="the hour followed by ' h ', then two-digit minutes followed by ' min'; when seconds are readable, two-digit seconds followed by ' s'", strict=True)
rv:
1 h 33 min 47 s
